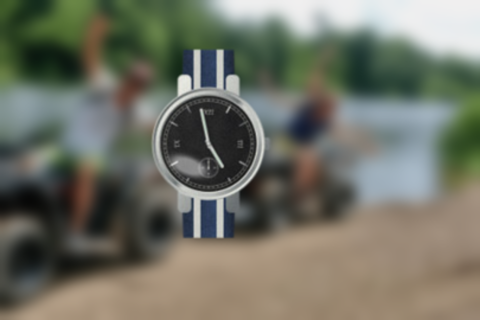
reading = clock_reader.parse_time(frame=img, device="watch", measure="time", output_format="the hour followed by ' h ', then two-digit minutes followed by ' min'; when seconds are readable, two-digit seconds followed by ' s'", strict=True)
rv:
4 h 58 min
